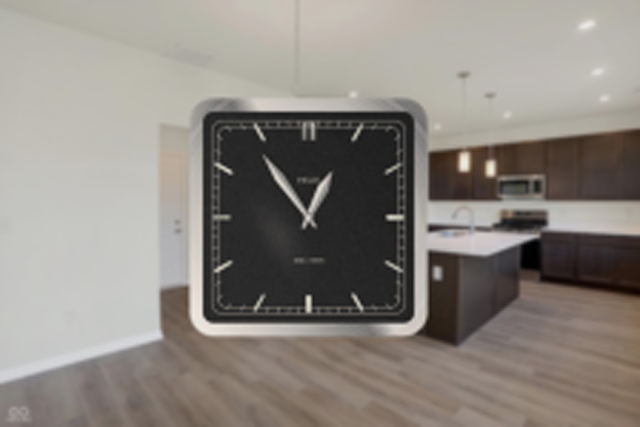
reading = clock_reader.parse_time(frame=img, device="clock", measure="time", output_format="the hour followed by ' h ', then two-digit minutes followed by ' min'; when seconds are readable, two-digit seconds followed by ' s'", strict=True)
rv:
12 h 54 min
